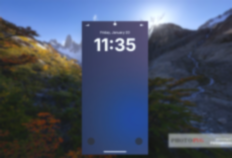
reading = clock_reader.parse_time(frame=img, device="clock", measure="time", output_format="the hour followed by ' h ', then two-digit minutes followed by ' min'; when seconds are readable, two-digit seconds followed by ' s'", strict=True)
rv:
11 h 35 min
